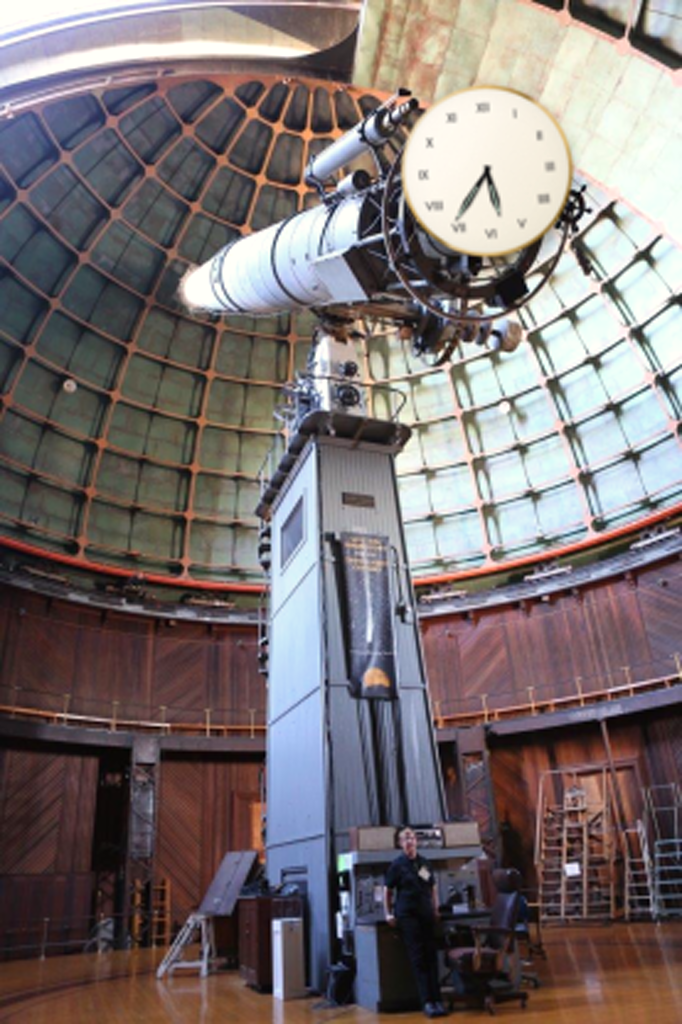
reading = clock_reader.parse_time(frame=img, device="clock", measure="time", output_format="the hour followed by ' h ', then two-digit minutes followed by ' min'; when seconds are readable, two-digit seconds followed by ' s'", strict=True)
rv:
5 h 36 min
